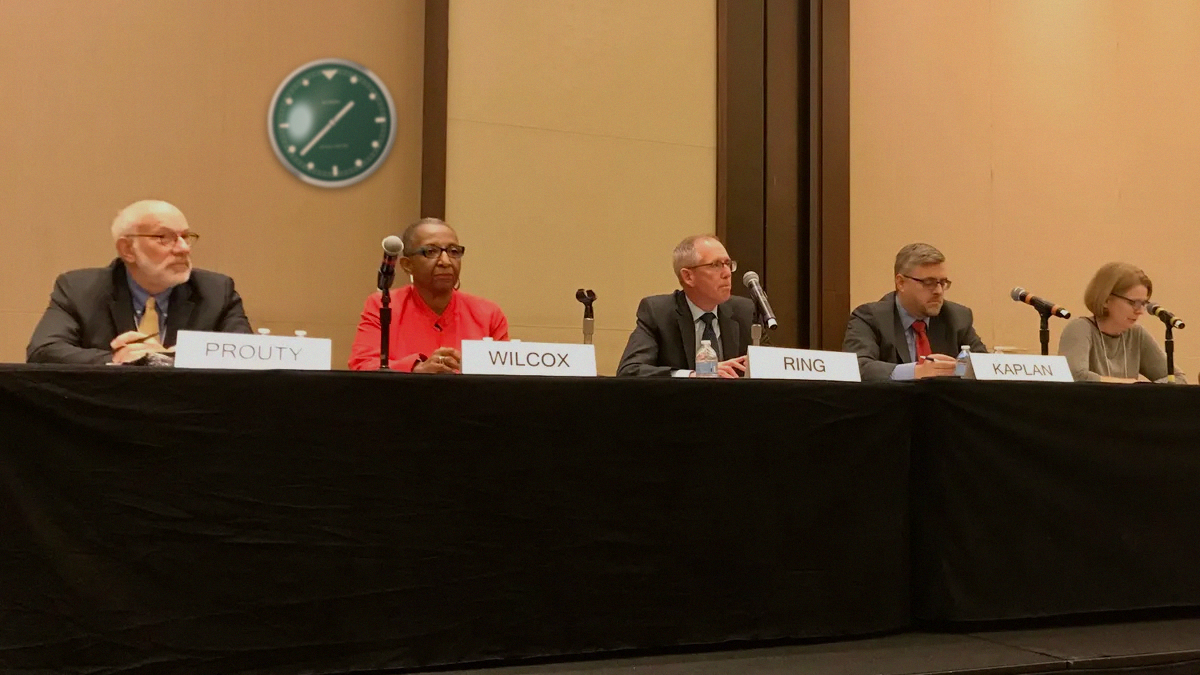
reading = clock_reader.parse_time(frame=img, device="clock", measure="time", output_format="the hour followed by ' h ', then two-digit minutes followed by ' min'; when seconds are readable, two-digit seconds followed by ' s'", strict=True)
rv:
1 h 38 min
